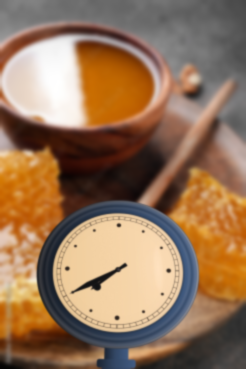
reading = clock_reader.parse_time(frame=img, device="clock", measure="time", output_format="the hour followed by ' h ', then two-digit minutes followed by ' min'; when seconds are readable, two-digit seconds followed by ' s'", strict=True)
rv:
7 h 40 min
